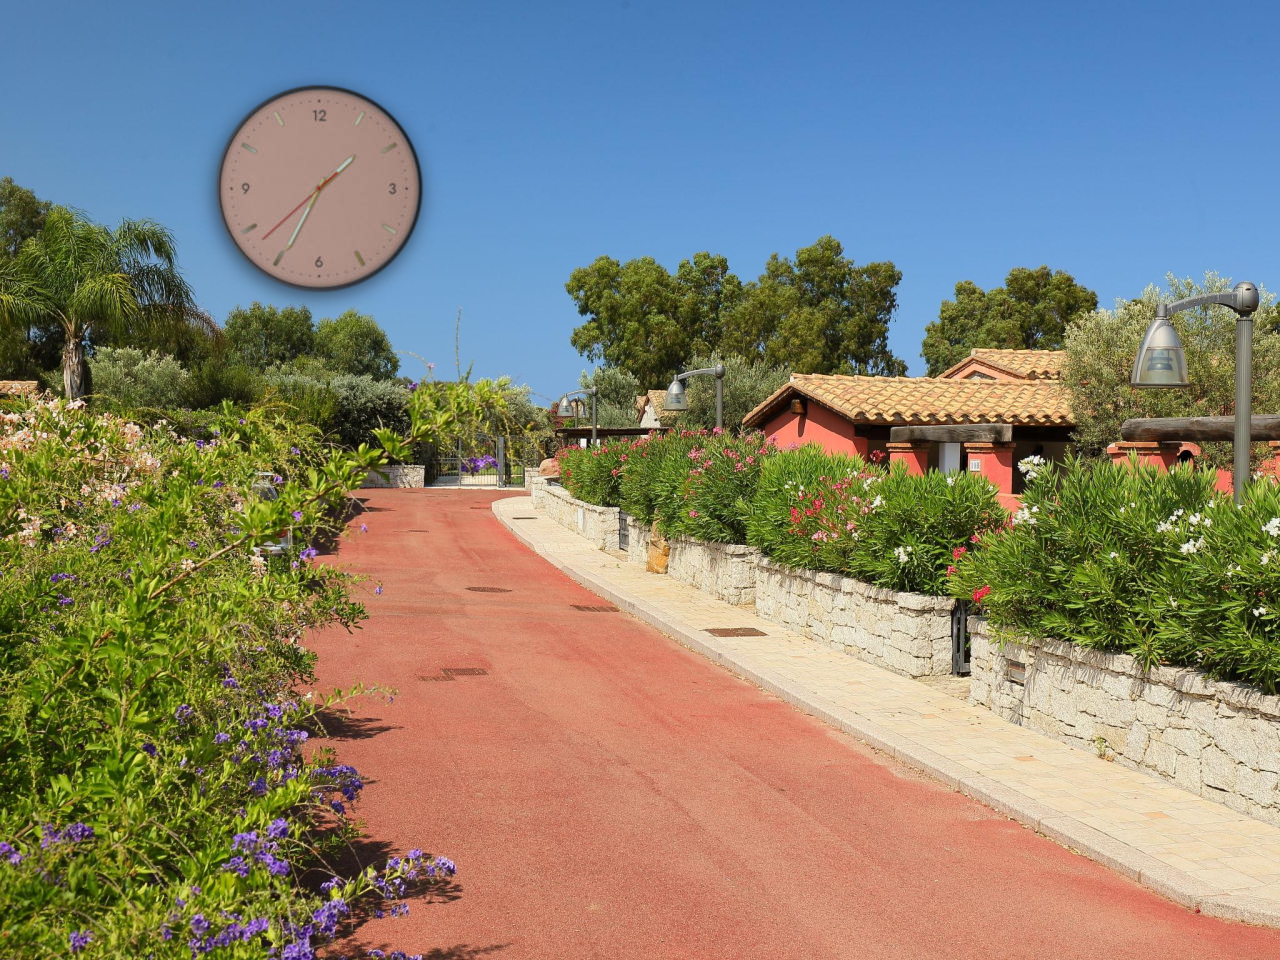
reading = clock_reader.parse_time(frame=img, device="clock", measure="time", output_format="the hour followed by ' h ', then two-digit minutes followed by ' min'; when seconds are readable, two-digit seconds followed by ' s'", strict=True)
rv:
1 h 34 min 38 s
